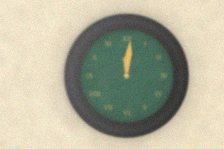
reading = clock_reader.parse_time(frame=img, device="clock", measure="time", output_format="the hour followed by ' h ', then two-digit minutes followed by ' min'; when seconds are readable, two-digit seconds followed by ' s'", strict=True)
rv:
12 h 01 min
